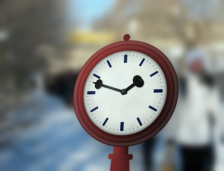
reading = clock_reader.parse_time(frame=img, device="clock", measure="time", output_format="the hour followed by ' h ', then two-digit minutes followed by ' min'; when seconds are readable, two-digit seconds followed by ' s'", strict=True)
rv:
1 h 48 min
